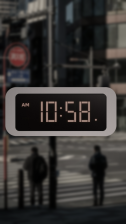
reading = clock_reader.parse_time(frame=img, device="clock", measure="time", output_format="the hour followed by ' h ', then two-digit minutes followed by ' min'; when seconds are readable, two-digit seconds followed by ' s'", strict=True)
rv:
10 h 58 min
